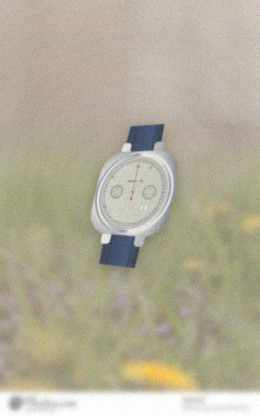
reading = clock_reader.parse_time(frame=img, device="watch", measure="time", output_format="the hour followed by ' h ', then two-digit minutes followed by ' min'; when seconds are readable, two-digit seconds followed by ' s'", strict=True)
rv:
12 h 33 min
